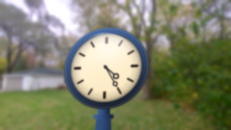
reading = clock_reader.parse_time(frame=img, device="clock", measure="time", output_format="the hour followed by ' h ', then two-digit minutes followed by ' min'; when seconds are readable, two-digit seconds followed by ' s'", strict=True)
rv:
4 h 25 min
